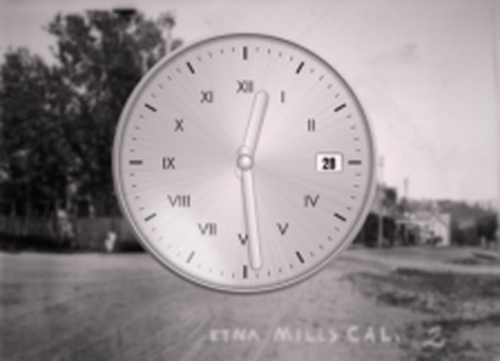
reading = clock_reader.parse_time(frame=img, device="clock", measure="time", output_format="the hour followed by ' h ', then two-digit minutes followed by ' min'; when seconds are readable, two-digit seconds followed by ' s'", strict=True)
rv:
12 h 29 min
